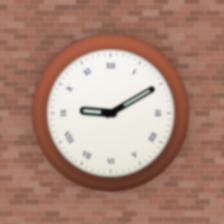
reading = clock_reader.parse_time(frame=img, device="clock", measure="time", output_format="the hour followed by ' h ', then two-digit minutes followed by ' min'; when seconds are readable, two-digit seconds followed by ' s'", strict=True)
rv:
9 h 10 min
